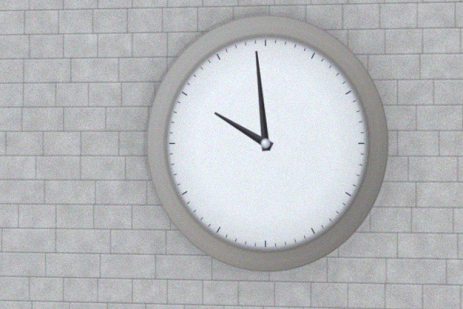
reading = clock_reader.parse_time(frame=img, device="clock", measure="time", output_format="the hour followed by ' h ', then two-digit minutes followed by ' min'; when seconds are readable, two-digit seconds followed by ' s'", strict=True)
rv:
9 h 59 min
